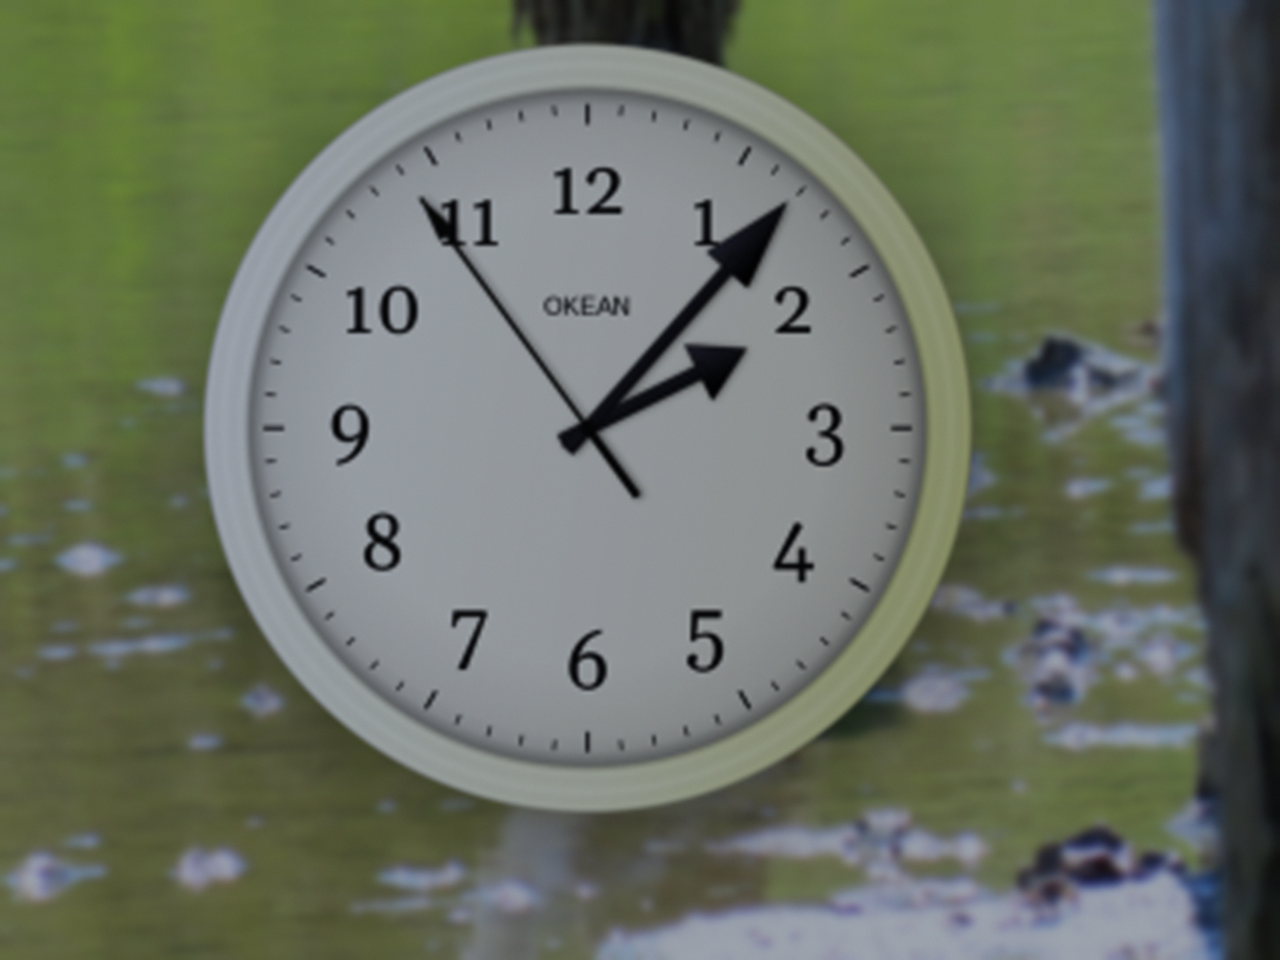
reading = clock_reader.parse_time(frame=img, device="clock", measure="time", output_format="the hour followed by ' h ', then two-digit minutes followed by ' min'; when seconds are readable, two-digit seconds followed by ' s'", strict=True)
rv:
2 h 06 min 54 s
